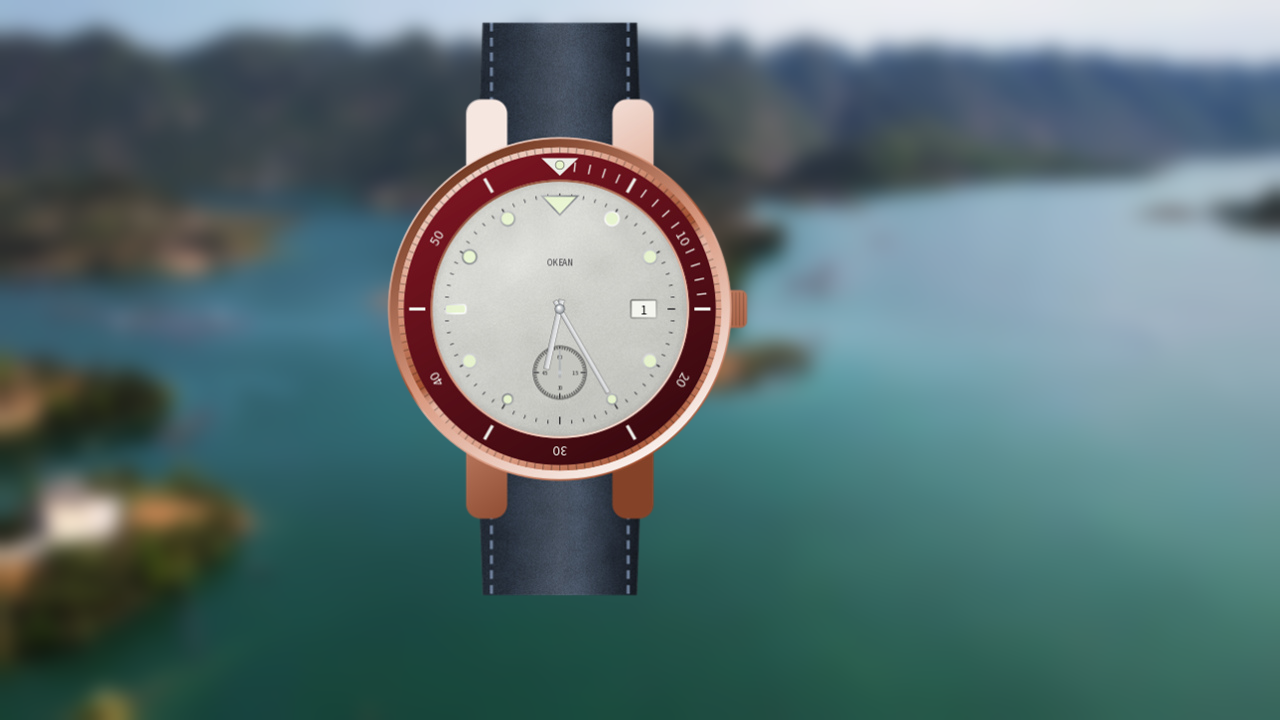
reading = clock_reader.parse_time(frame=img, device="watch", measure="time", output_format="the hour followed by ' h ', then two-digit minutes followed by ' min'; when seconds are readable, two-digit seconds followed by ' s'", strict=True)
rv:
6 h 25 min
